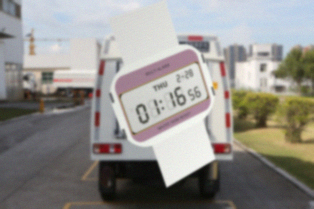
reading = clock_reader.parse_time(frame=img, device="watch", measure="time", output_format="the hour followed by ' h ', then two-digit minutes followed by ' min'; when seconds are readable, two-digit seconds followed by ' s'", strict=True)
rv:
1 h 16 min 56 s
